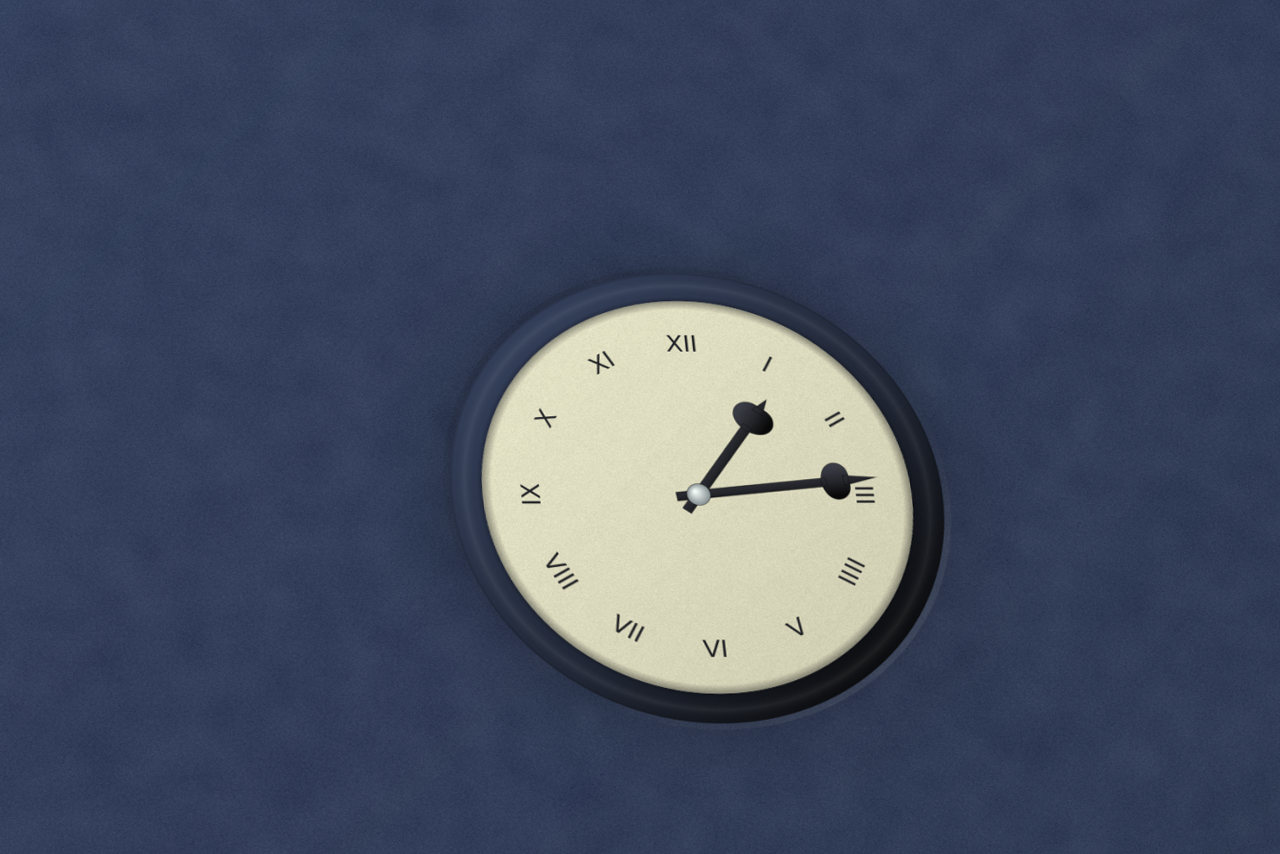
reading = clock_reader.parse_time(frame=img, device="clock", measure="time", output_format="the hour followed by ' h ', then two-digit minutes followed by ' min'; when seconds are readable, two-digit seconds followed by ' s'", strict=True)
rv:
1 h 14 min
